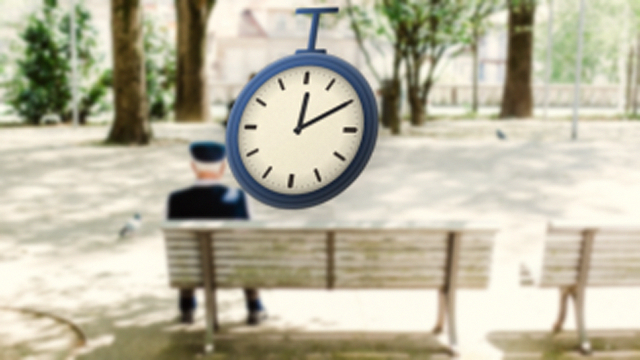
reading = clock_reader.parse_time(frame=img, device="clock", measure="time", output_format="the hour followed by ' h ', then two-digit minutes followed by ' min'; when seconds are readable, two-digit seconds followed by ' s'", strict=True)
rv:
12 h 10 min
